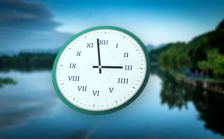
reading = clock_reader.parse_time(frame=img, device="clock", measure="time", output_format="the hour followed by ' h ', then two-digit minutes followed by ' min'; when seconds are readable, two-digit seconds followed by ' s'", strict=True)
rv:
2 h 58 min
